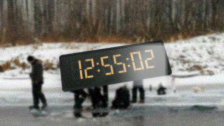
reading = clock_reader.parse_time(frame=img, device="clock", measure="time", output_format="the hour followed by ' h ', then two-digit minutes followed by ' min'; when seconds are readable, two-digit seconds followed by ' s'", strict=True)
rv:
12 h 55 min 02 s
